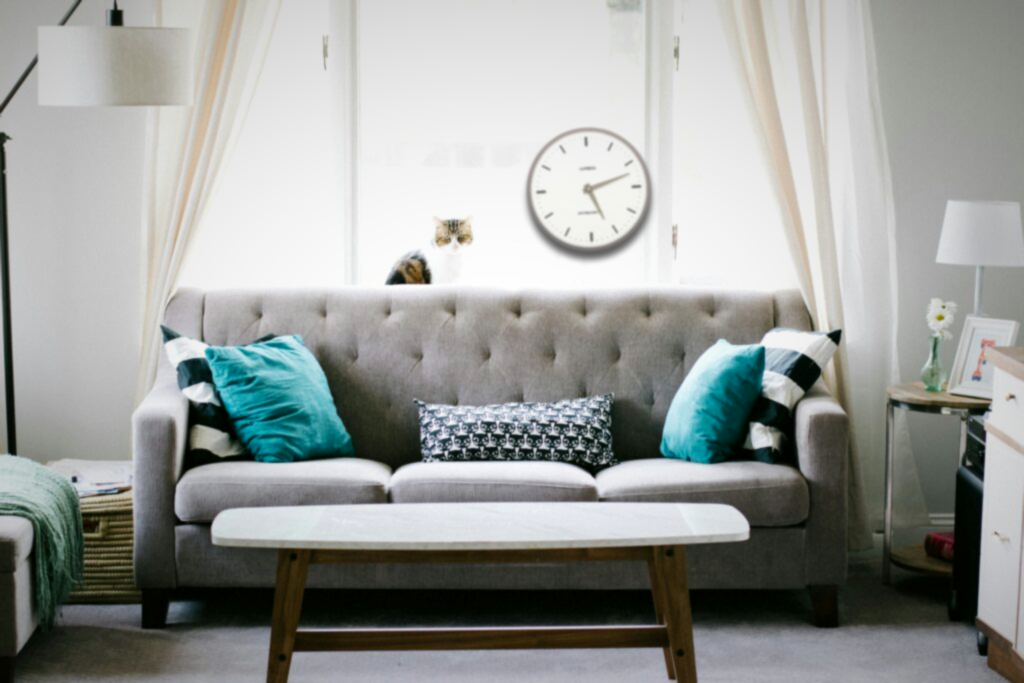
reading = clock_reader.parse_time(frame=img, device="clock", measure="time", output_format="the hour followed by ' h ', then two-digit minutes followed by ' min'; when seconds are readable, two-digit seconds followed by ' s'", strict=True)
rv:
5 h 12 min
